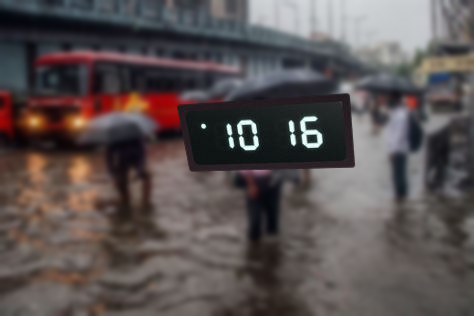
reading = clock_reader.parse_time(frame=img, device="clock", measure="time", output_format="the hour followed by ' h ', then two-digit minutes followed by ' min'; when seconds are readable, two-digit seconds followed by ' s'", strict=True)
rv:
10 h 16 min
